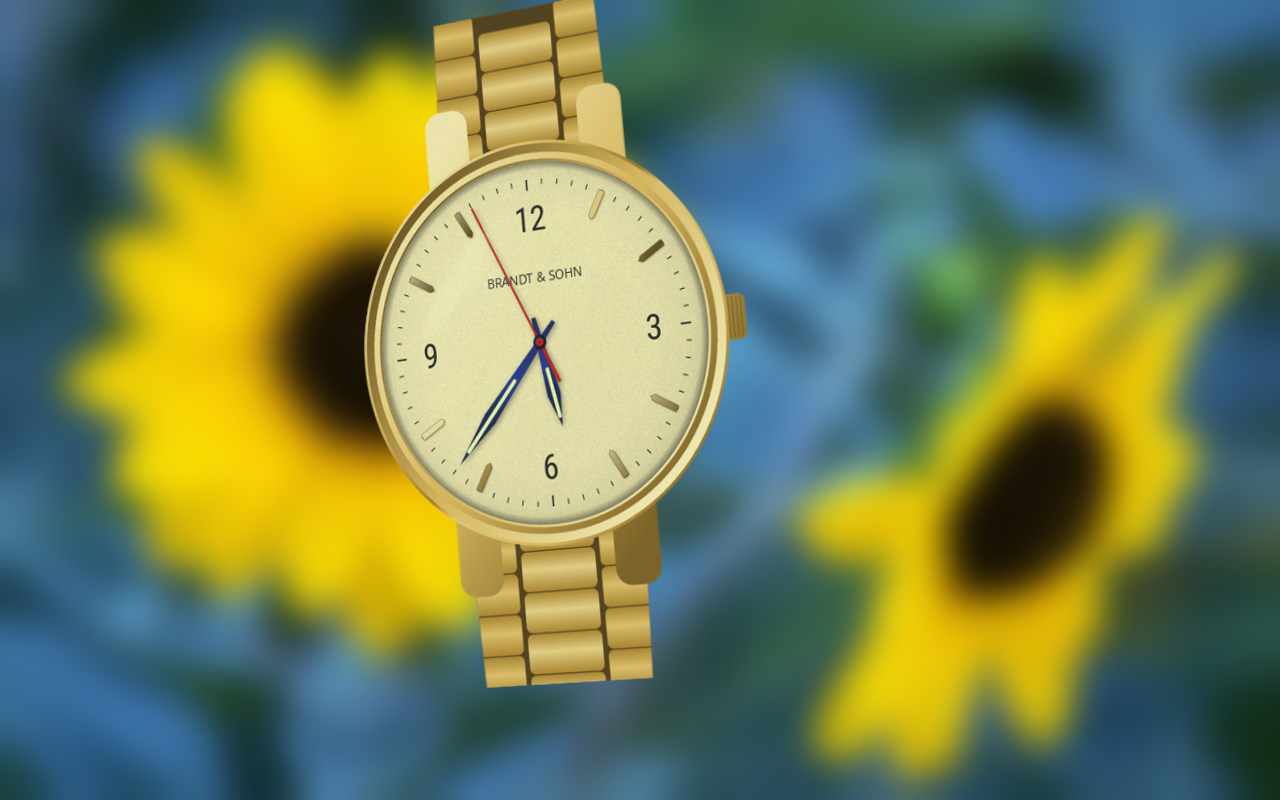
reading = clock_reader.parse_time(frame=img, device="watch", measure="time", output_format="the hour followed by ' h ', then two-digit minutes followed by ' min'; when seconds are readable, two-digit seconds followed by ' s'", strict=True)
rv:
5 h 36 min 56 s
